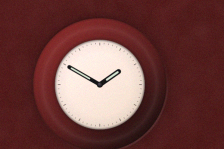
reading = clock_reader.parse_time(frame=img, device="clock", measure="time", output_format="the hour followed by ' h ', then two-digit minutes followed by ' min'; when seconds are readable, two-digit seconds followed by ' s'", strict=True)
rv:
1 h 50 min
